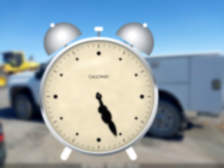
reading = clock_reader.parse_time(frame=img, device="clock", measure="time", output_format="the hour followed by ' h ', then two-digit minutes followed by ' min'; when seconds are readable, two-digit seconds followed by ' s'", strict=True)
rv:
5 h 26 min
